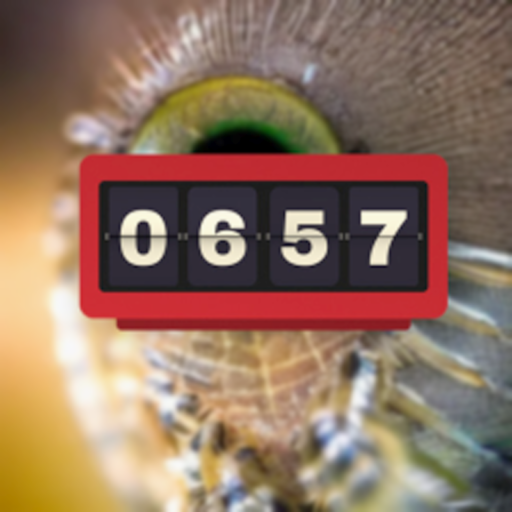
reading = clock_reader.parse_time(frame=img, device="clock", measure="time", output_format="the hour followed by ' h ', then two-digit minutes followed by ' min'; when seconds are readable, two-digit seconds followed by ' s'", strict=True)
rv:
6 h 57 min
